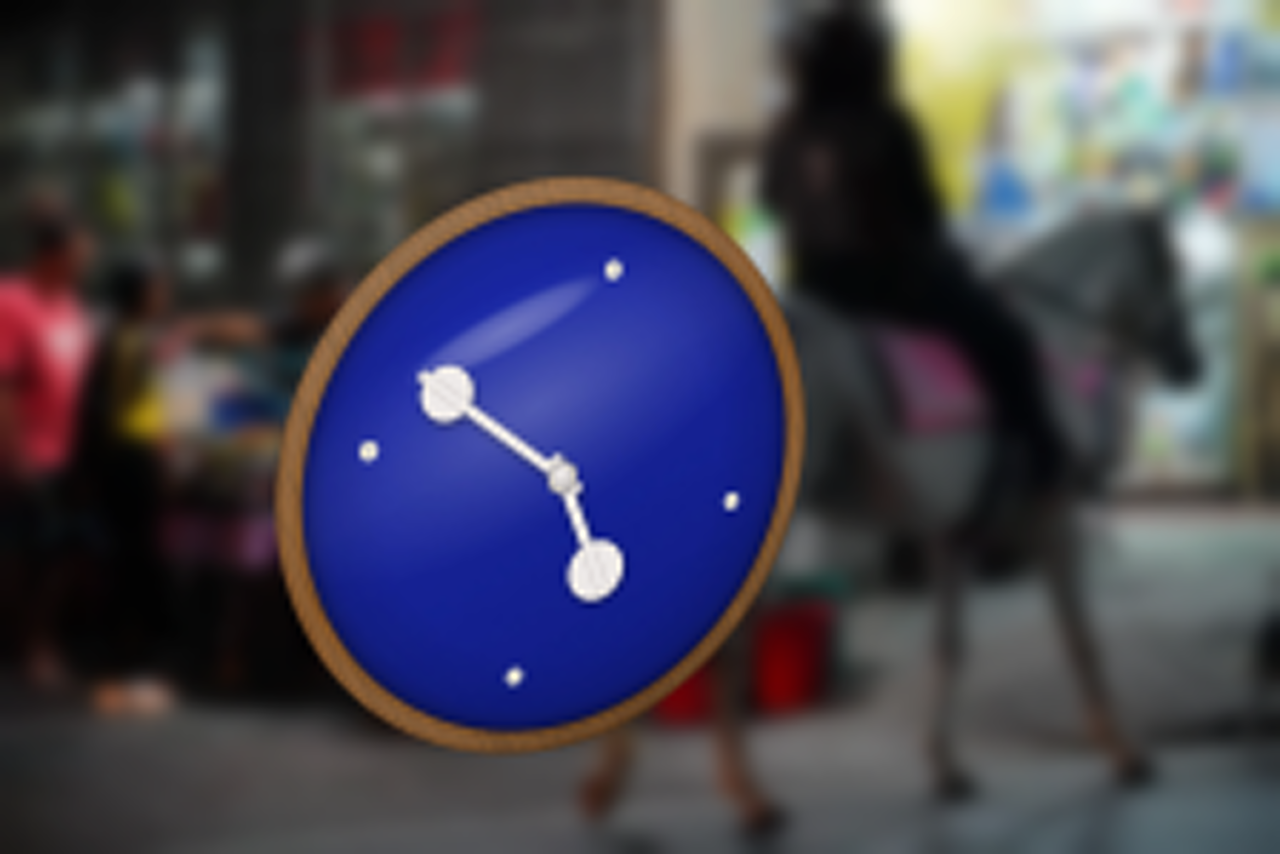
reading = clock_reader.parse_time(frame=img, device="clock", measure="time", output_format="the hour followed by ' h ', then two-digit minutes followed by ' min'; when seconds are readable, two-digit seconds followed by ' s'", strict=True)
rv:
4 h 49 min
